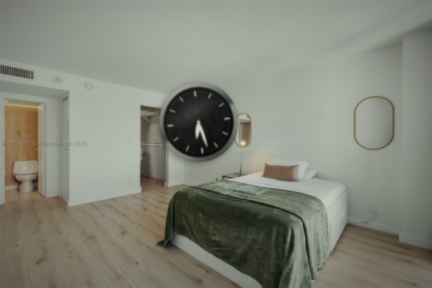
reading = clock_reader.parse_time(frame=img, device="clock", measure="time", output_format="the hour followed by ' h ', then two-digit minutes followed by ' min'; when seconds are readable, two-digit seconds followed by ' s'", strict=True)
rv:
6 h 28 min
